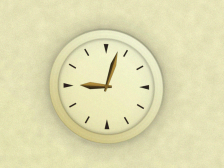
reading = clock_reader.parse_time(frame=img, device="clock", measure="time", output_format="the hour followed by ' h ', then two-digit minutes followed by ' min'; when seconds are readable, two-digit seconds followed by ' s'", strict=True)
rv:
9 h 03 min
